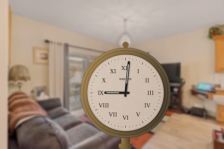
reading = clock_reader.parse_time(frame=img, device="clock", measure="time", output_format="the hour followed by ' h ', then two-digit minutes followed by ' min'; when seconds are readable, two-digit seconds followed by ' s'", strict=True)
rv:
9 h 01 min
